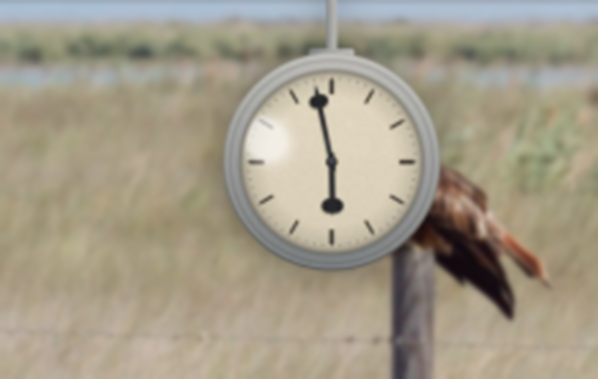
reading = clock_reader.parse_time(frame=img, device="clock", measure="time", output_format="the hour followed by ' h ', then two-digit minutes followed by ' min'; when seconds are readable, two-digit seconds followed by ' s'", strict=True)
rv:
5 h 58 min
